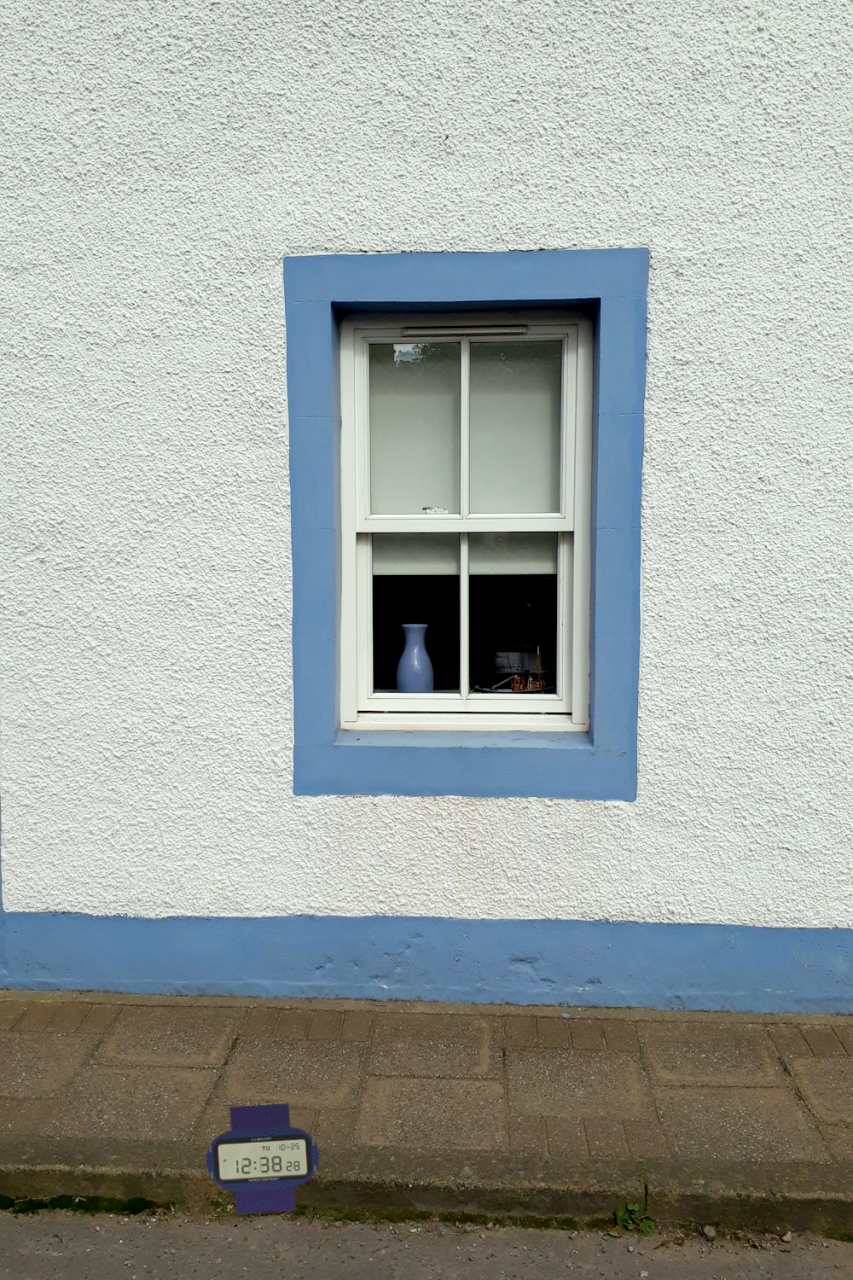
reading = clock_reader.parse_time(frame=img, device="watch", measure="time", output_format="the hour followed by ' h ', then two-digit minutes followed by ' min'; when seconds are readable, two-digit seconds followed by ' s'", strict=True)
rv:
12 h 38 min 28 s
